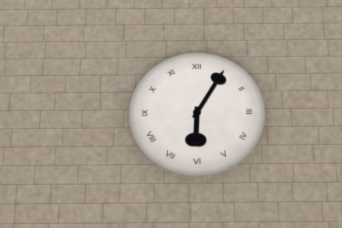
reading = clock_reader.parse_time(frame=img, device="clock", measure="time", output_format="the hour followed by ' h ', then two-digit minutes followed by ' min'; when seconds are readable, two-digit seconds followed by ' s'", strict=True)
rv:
6 h 05 min
